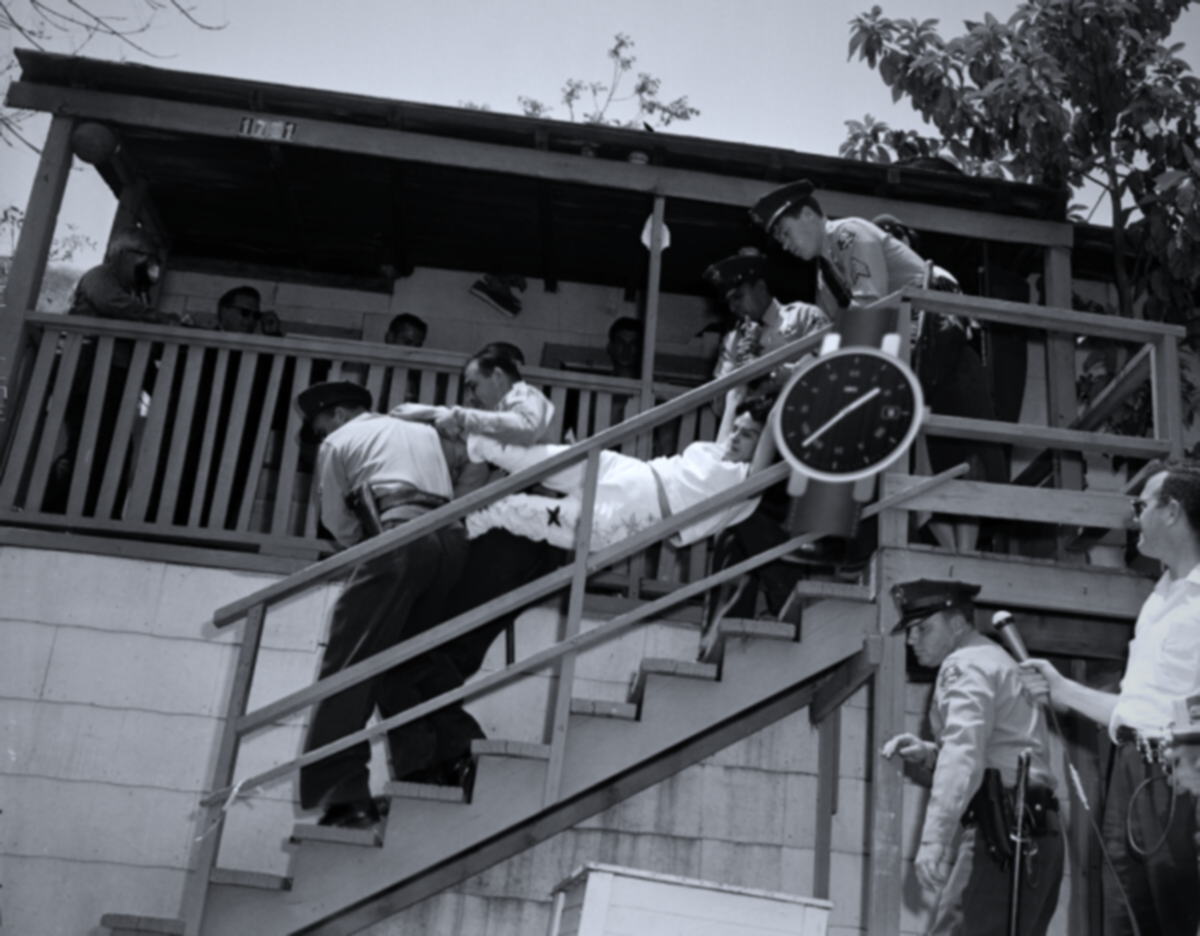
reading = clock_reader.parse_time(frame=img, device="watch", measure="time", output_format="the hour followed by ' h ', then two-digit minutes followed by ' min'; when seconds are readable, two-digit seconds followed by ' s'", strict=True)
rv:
1 h 37 min
